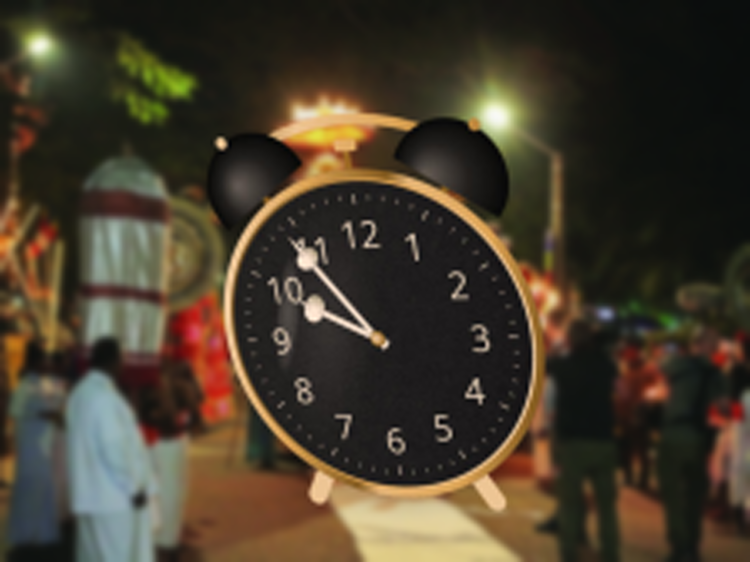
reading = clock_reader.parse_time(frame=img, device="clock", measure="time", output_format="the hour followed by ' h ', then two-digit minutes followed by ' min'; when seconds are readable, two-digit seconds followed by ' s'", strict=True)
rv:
9 h 54 min
